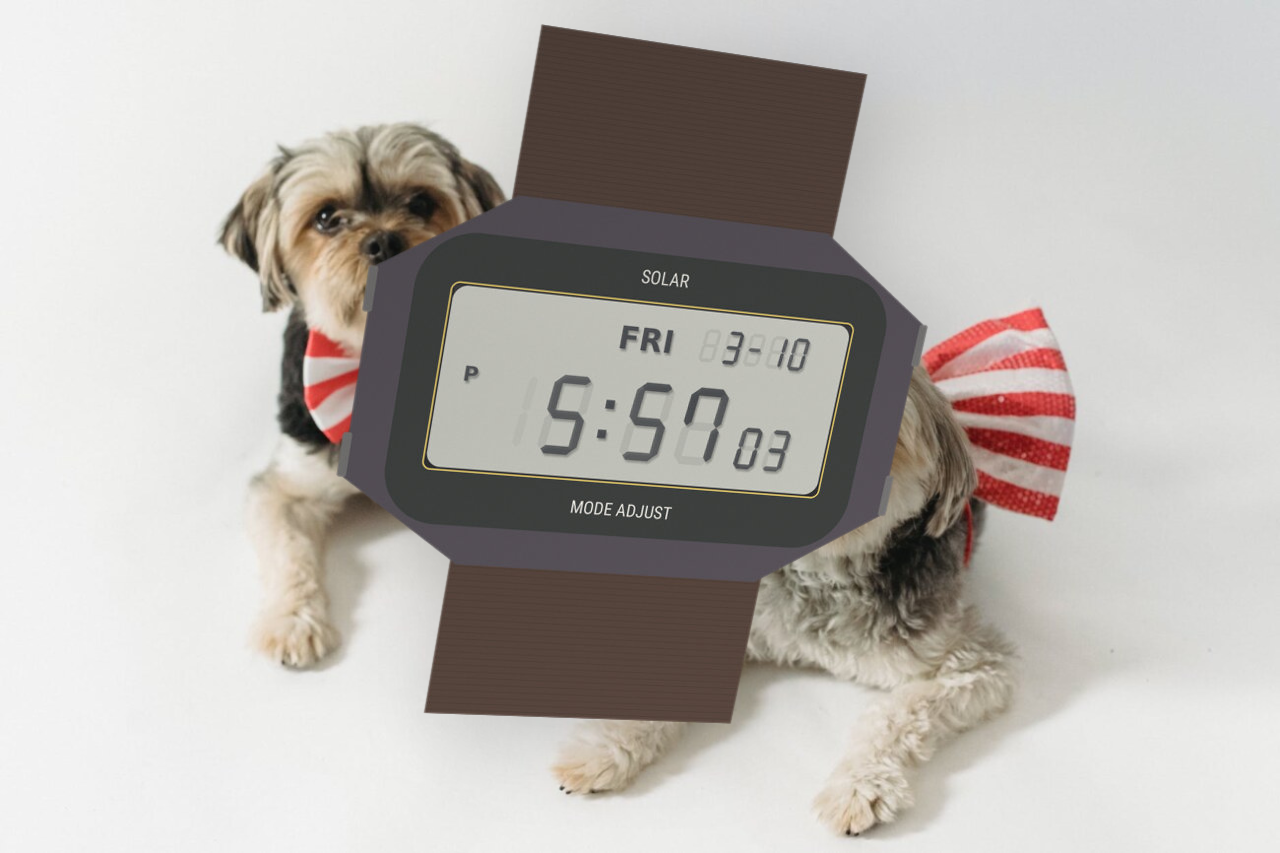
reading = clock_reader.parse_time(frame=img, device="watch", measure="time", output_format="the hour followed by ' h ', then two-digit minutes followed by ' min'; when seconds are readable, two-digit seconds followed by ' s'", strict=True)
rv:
5 h 57 min 03 s
